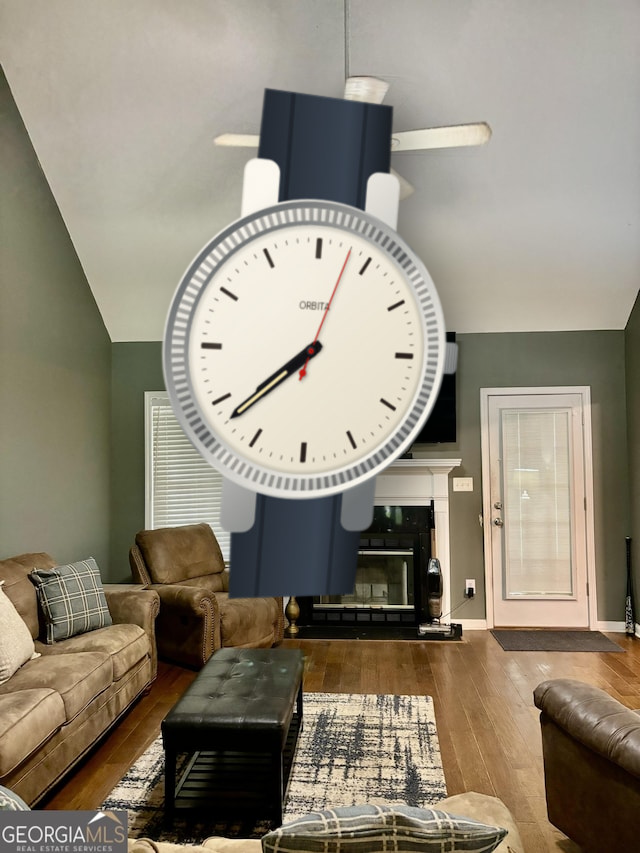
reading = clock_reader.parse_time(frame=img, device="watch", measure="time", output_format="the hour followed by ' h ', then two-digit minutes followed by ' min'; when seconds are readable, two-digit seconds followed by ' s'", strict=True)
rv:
7 h 38 min 03 s
